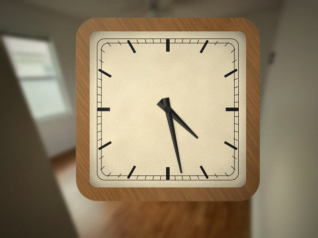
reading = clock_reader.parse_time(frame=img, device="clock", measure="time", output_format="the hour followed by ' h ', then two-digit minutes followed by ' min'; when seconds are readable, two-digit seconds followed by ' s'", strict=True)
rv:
4 h 28 min
